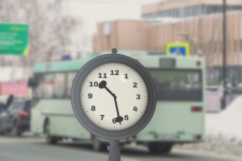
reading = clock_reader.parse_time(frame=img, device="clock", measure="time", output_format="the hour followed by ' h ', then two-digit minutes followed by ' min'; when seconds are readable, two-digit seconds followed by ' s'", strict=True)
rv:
10 h 28 min
